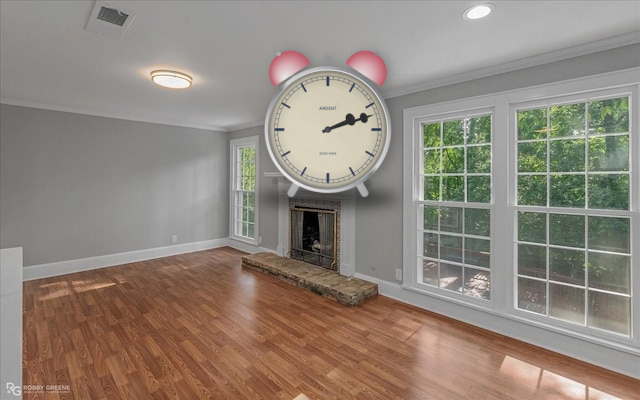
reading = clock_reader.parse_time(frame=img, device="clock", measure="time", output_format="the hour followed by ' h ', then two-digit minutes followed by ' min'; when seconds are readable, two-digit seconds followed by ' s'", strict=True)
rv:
2 h 12 min
